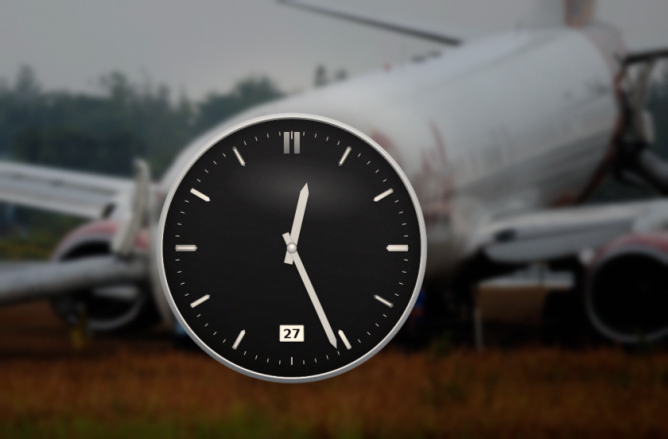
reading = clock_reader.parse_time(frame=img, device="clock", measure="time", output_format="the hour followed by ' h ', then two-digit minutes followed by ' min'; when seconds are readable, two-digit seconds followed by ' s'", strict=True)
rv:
12 h 26 min
